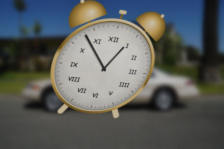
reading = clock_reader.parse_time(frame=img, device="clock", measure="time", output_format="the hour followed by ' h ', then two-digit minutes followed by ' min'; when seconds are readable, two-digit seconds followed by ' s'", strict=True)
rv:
12 h 53 min
